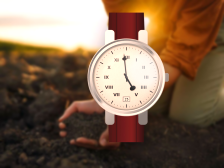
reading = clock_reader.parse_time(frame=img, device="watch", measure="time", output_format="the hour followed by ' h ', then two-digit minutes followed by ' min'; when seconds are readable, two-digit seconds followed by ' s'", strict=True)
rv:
4 h 59 min
